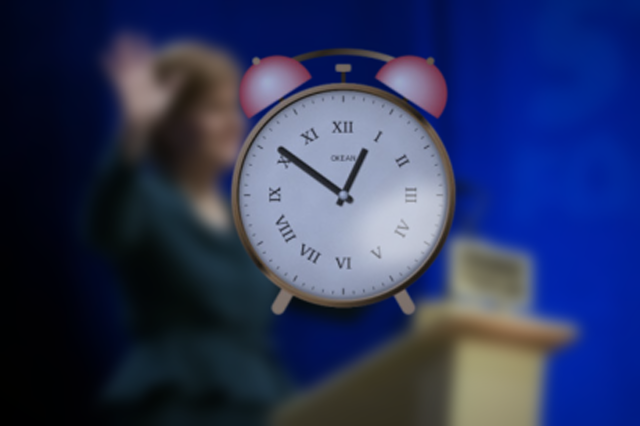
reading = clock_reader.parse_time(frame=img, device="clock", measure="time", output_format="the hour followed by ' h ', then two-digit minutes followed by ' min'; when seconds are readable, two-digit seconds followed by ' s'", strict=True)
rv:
12 h 51 min
